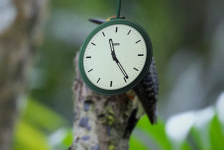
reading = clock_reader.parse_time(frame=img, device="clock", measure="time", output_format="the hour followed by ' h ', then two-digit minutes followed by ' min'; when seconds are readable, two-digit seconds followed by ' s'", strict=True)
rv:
11 h 24 min
